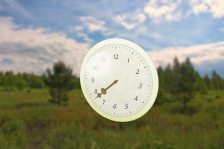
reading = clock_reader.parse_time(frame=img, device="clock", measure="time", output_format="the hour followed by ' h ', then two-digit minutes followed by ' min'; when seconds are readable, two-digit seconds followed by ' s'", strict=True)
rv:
7 h 38 min
